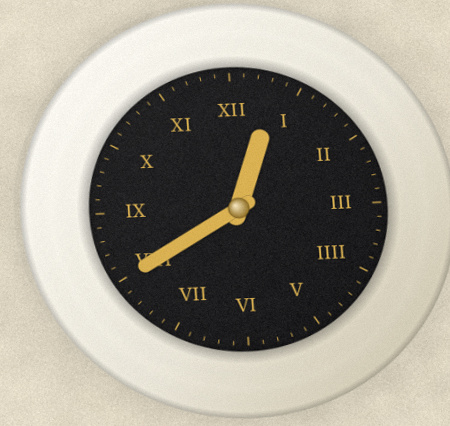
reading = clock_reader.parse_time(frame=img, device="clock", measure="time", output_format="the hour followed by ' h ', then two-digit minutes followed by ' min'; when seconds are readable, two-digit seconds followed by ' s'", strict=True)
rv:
12 h 40 min
